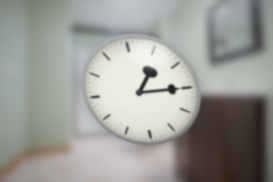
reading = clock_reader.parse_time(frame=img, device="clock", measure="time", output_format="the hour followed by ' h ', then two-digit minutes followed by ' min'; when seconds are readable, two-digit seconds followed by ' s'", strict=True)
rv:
1 h 15 min
